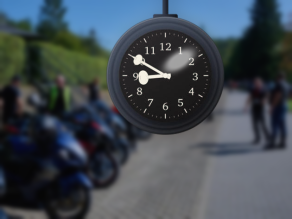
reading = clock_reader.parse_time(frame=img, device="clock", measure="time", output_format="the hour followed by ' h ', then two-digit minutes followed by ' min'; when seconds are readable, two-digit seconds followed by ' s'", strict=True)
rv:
8 h 50 min
